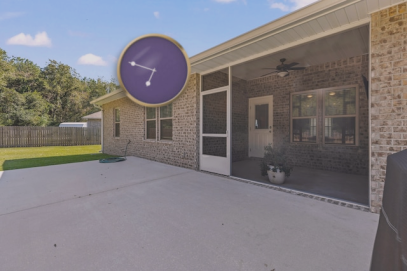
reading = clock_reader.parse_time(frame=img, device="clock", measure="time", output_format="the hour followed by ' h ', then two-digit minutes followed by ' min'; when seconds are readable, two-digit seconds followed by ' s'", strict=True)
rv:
6 h 48 min
